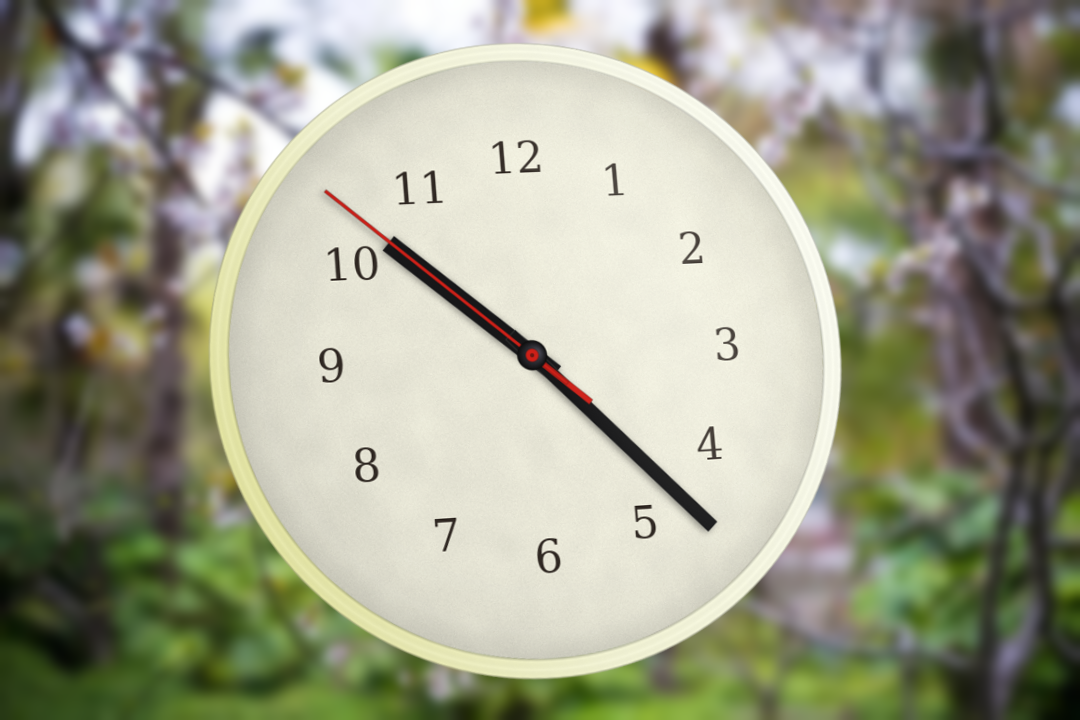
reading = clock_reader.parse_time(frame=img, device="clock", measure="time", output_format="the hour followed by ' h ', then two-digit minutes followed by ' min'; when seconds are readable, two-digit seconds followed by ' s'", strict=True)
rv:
10 h 22 min 52 s
